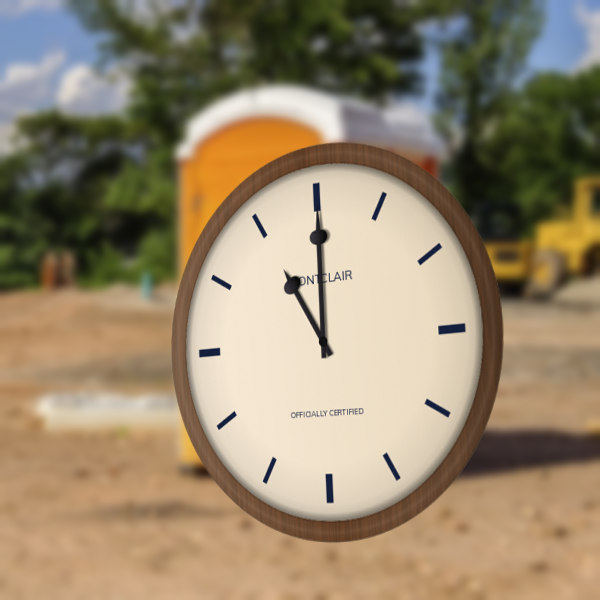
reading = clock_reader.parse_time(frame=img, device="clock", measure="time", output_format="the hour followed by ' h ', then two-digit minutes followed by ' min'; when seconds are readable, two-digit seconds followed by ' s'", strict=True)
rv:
11 h 00 min
